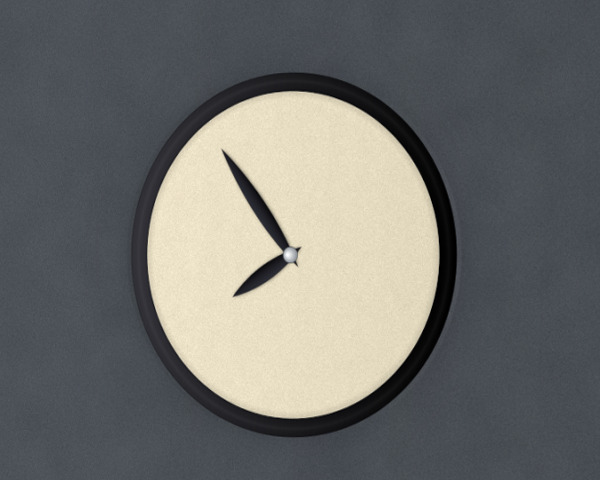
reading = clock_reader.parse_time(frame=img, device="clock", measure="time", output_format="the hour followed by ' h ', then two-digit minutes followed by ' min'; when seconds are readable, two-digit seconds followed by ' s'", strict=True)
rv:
7 h 54 min
